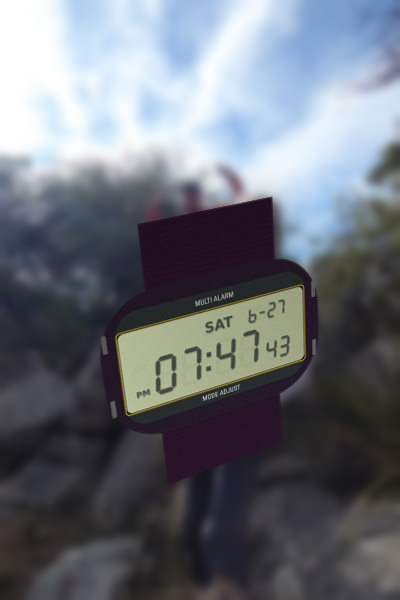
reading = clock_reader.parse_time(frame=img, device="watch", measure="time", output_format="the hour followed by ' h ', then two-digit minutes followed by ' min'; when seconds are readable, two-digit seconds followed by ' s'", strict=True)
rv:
7 h 47 min 43 s
